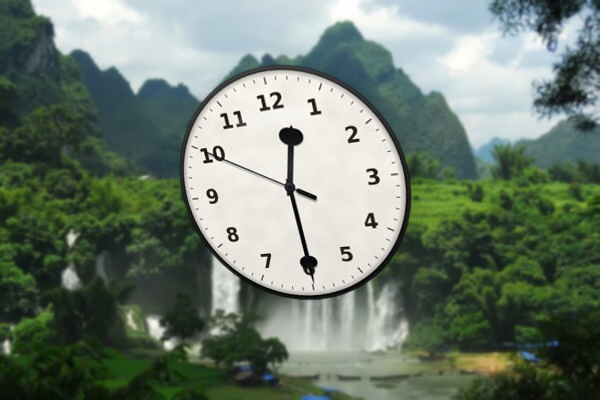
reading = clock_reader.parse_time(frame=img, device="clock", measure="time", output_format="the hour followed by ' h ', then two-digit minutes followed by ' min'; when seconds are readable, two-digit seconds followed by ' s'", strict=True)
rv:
12 h 29 min 50 s
